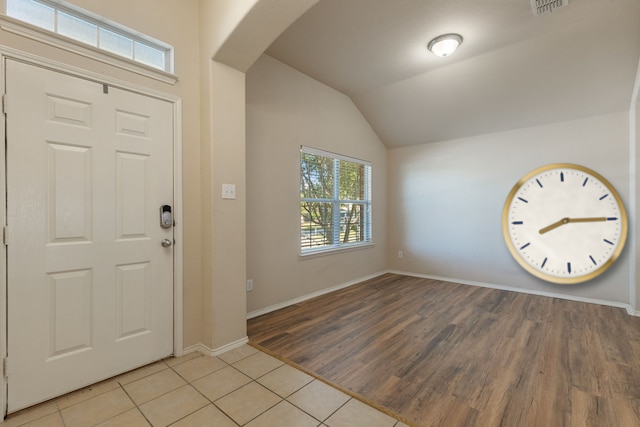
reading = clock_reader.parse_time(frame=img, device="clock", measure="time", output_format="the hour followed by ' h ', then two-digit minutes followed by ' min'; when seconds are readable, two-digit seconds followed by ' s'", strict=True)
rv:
8 h 15 min
